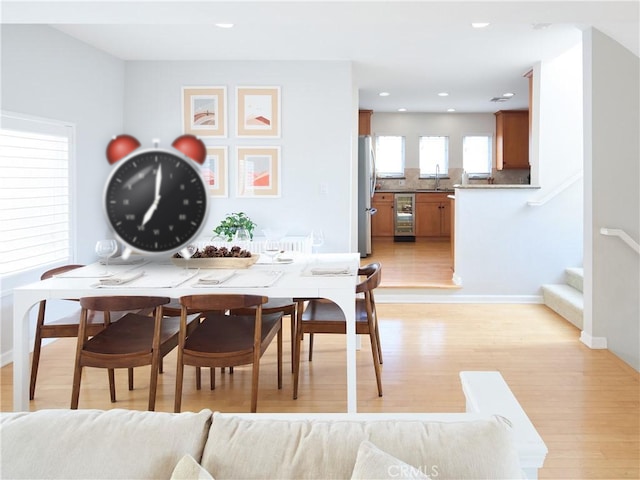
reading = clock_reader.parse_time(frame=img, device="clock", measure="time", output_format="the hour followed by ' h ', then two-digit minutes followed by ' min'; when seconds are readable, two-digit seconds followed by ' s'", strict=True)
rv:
7 h 01 min
